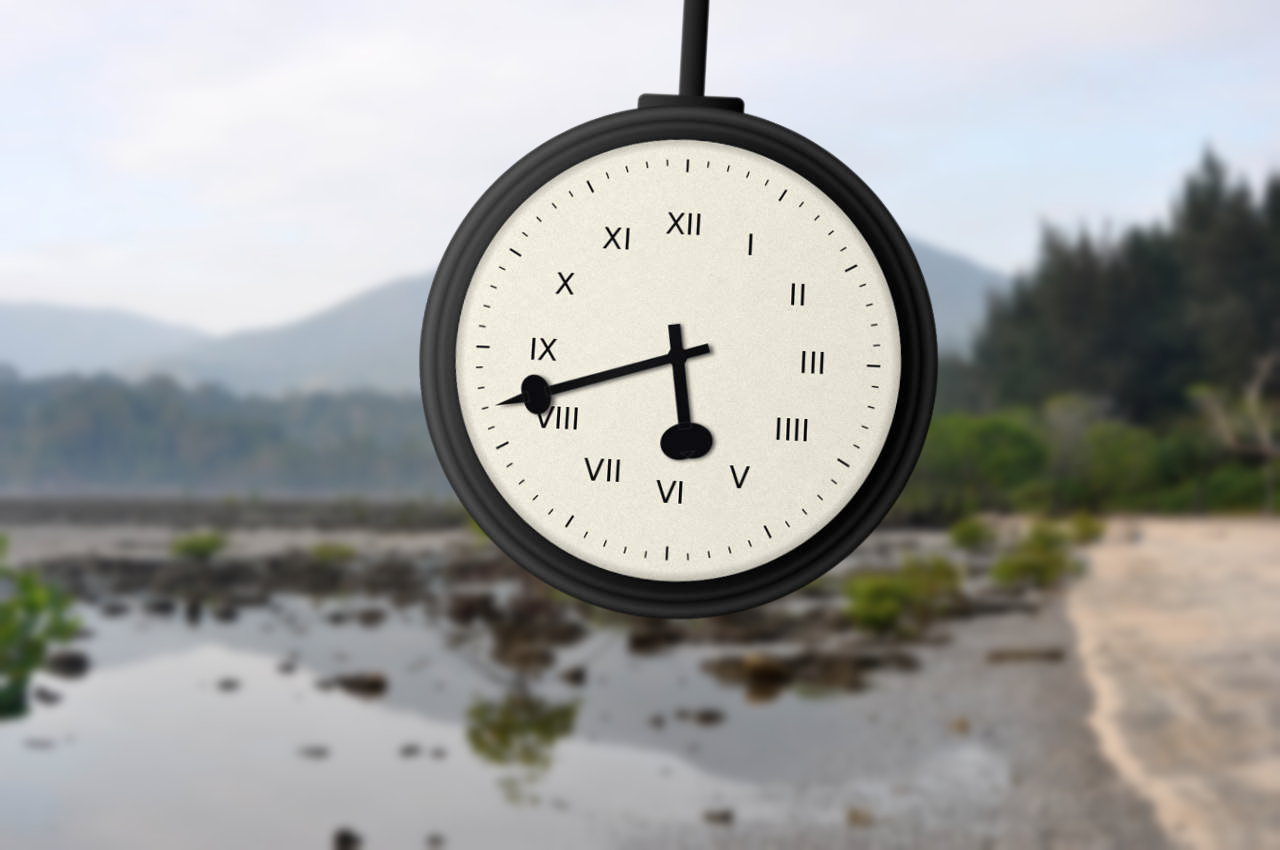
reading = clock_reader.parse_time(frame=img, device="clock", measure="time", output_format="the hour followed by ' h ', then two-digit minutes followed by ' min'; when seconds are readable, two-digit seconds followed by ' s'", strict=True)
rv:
5 h 42 min
